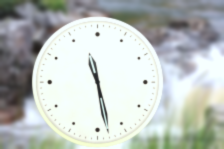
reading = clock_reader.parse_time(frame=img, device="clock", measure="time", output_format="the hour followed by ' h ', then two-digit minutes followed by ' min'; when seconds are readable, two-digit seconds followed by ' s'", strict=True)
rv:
11 h 28 min
